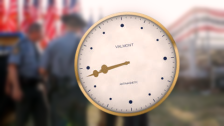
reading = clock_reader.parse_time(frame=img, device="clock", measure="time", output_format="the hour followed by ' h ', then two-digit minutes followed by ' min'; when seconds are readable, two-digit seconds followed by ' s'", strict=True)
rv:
8 h 43 min
